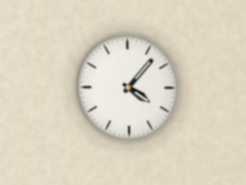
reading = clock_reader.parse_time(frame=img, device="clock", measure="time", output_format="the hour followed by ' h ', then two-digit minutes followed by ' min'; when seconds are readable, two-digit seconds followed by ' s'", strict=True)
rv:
4 h 07 min
